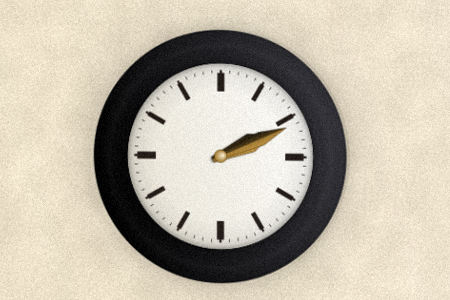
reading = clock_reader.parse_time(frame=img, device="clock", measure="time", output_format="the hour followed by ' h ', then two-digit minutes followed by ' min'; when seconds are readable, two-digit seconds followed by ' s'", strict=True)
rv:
2 h 11 min
